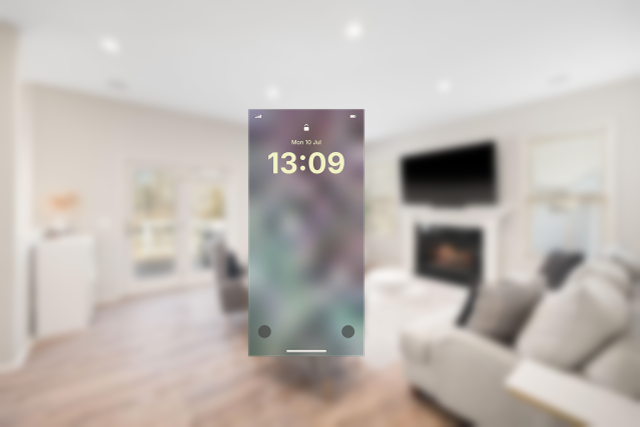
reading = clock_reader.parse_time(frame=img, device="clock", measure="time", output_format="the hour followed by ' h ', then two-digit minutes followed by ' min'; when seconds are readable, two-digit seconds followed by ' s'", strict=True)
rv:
13 h 09 min
